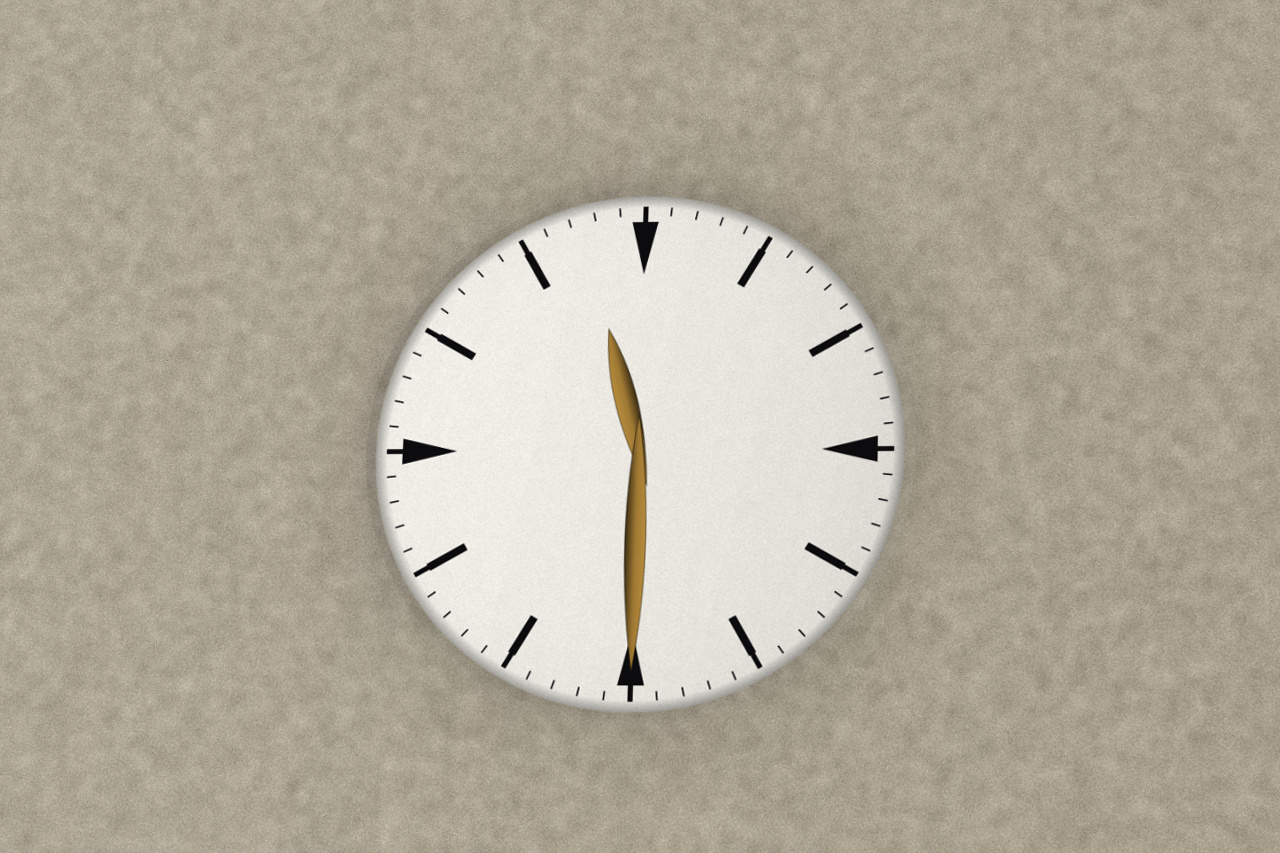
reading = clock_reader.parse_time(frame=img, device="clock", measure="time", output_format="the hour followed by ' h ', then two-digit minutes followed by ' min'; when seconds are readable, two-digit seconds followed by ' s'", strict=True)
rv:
11 h 30 min
